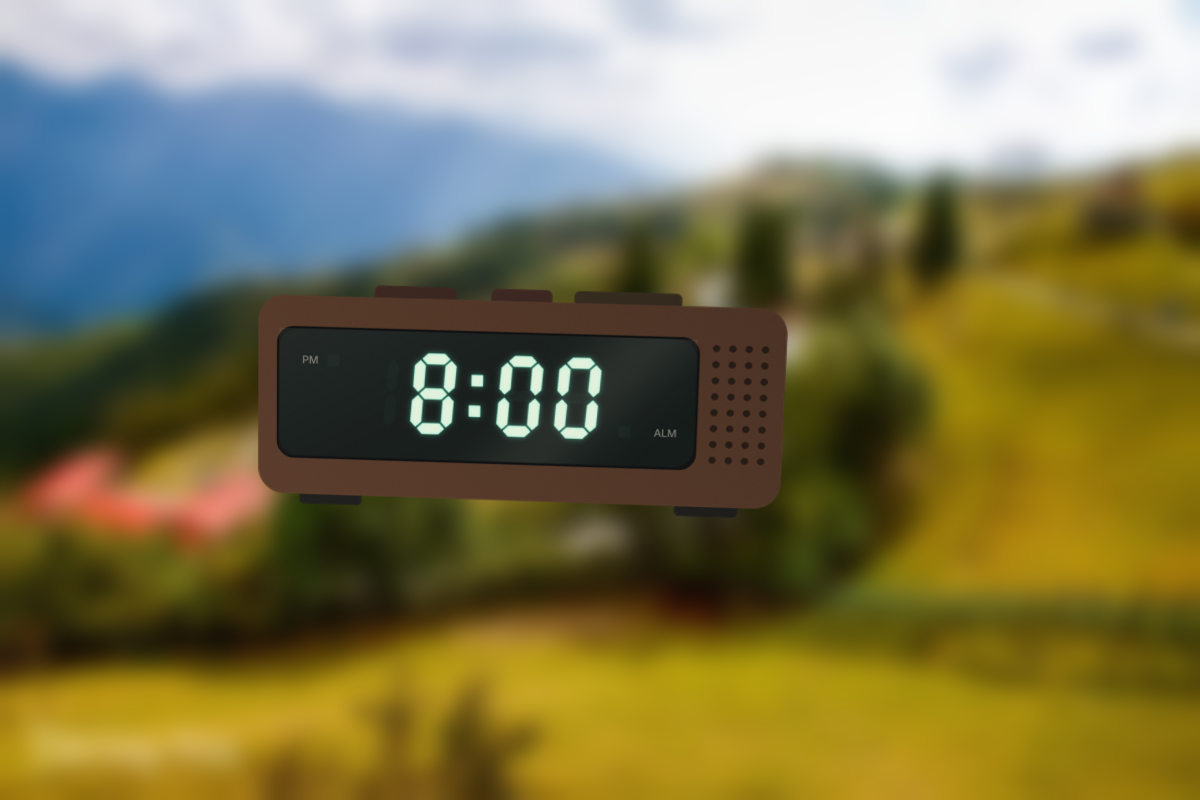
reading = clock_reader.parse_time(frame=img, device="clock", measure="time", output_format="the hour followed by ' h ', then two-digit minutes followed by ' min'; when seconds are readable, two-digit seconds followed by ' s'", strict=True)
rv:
8 h 00 min
